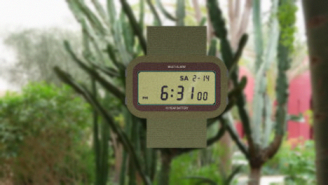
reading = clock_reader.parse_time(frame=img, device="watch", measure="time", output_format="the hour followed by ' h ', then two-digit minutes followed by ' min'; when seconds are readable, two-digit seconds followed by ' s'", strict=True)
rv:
6 h 31 min 00 s
